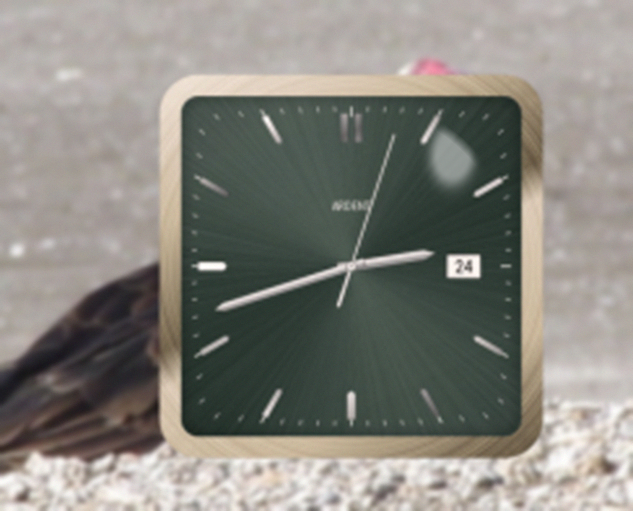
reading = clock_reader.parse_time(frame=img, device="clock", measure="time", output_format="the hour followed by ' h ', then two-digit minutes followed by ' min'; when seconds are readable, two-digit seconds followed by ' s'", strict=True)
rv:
2 h 42 min 03 s
